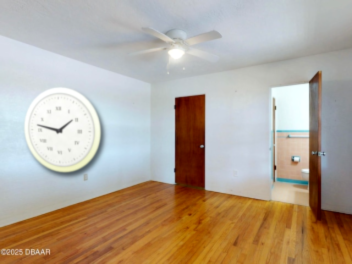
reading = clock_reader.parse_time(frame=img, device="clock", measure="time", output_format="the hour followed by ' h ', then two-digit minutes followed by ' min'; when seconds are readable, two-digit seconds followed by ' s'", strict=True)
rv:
1 h 47 min
